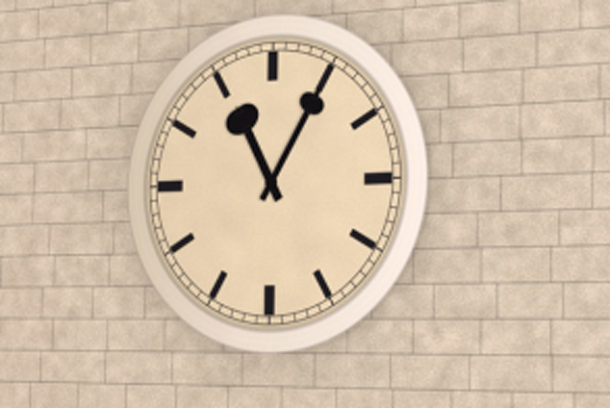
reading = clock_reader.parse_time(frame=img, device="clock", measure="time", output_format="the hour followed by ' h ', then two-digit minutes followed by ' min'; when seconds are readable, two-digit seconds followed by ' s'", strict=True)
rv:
11 h 05 min
